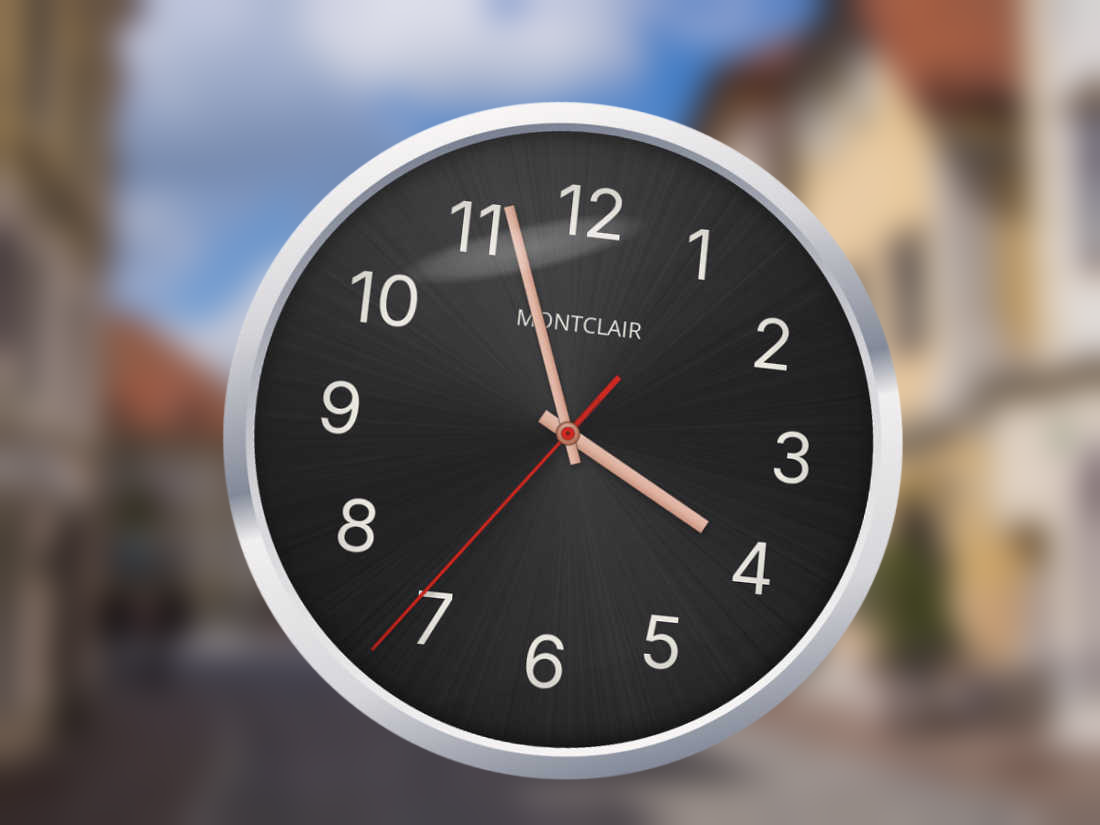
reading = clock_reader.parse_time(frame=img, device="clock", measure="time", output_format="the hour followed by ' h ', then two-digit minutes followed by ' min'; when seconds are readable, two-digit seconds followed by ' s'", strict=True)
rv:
3 h 56 min 36 s
